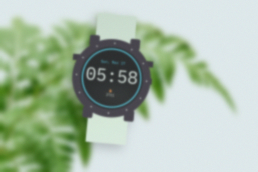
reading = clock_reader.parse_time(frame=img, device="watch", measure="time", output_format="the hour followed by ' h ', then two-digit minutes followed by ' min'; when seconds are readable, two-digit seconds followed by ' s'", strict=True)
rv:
5 h 58 min
